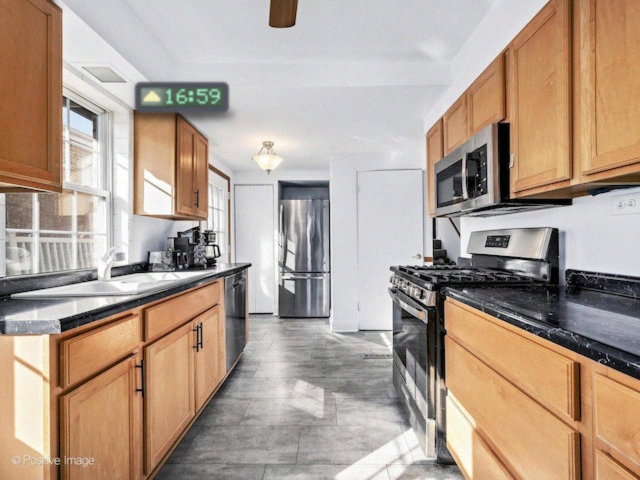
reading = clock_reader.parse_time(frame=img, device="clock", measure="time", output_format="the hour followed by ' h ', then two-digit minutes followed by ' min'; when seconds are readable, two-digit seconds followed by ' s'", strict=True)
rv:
16 h 59 min
